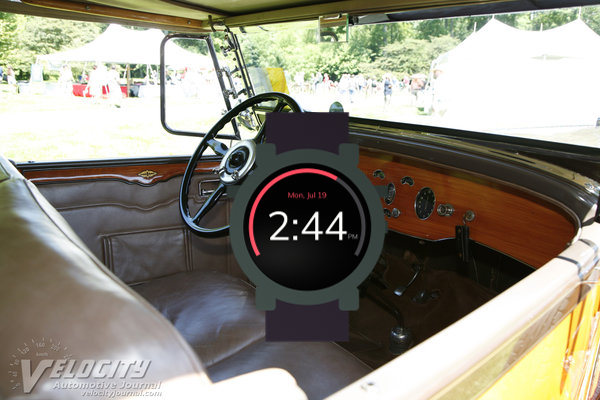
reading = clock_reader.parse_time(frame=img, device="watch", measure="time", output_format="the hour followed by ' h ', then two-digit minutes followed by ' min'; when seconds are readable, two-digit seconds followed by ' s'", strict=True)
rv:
2 h 44 min
